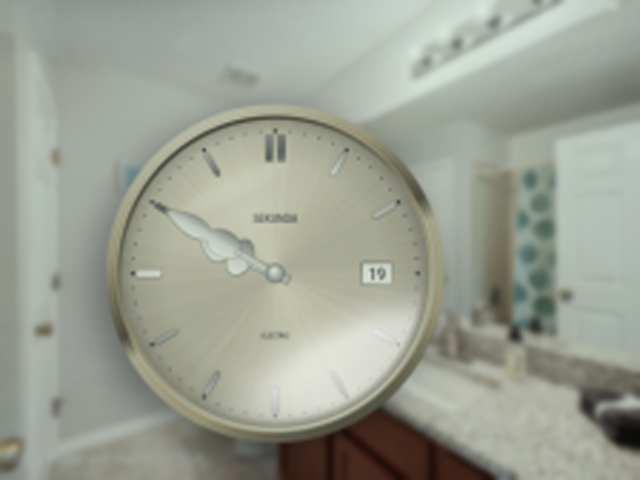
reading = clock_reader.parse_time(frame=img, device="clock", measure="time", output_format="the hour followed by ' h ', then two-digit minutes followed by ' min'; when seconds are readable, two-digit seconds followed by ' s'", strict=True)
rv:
9 h 50 min
